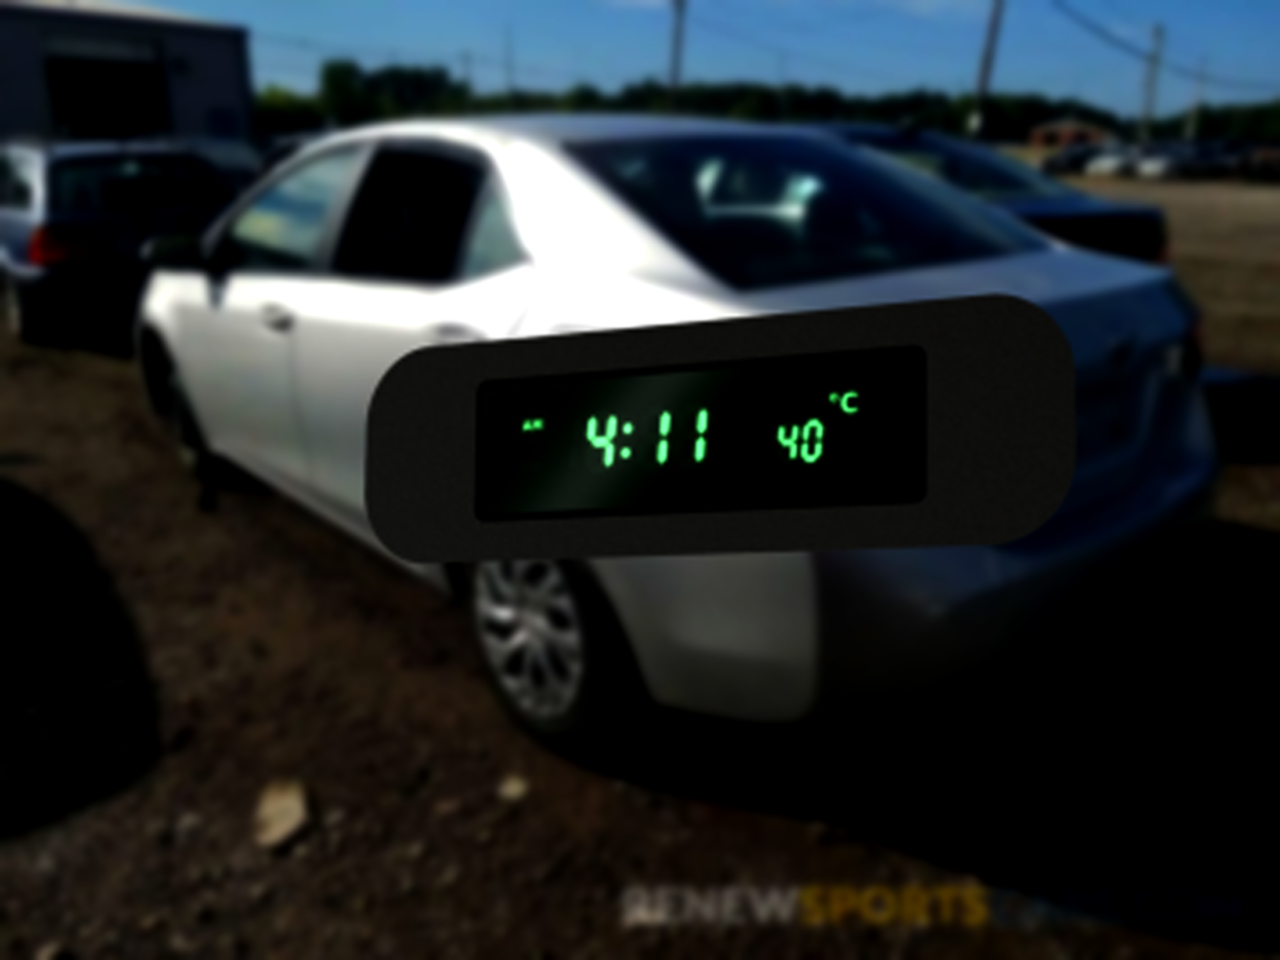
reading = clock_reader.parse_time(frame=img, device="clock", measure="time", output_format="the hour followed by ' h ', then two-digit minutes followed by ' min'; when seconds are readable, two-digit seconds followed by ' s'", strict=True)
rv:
4 h 11 min
